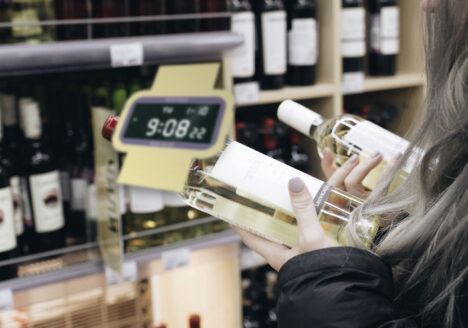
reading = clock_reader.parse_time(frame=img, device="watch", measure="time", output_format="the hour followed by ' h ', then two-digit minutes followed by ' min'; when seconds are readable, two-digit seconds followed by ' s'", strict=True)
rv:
9 h 08 min
